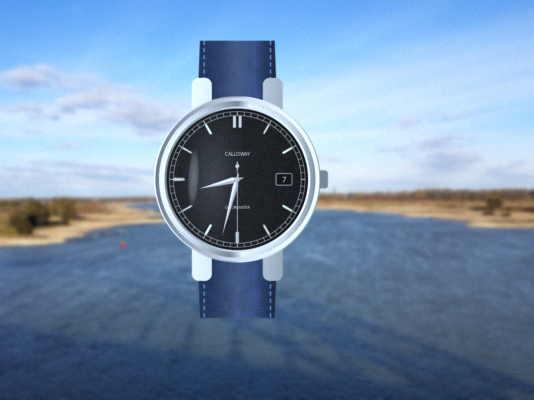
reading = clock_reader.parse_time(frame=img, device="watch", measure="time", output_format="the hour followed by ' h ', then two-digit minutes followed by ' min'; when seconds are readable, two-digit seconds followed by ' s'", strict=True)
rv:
8 h 32 min 30 s
